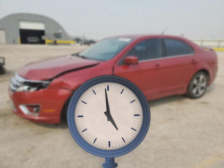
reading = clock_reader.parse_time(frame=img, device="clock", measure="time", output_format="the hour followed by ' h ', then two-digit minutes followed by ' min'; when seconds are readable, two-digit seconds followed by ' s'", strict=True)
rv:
4 h 59 min
